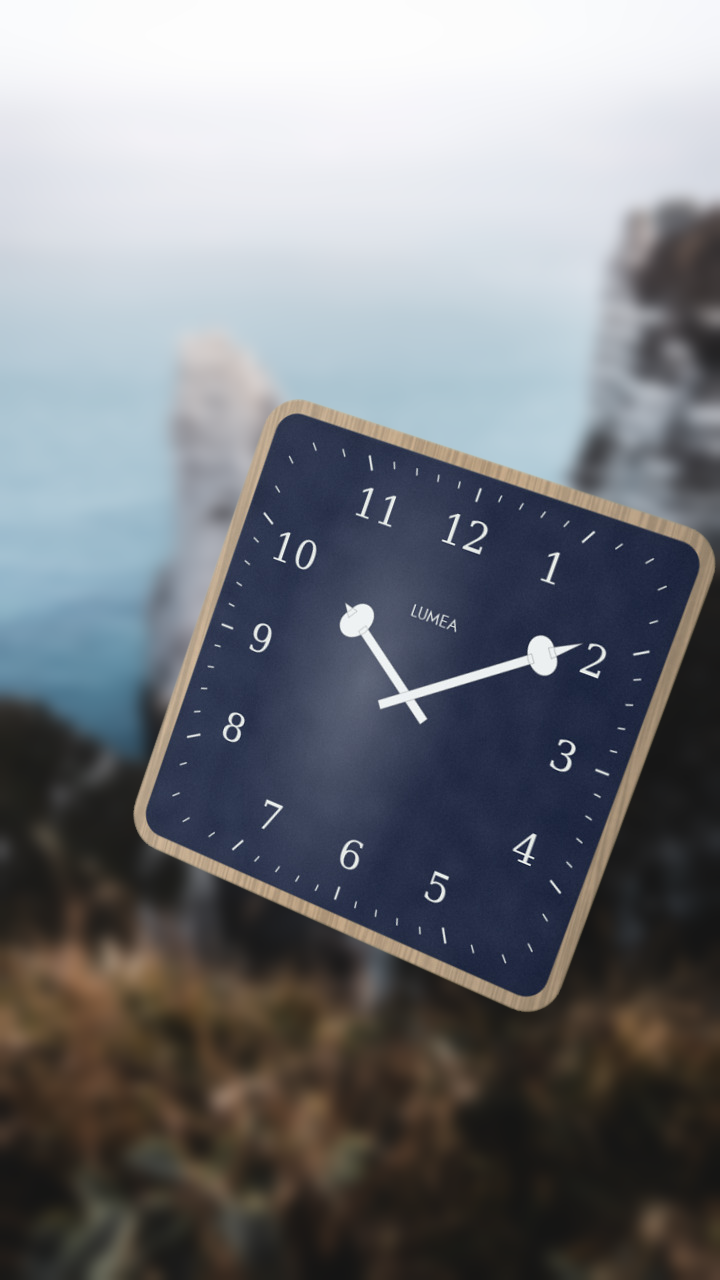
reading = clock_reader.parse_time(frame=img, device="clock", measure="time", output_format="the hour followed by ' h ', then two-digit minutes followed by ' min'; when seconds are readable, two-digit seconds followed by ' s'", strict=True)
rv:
10 h 09 min
